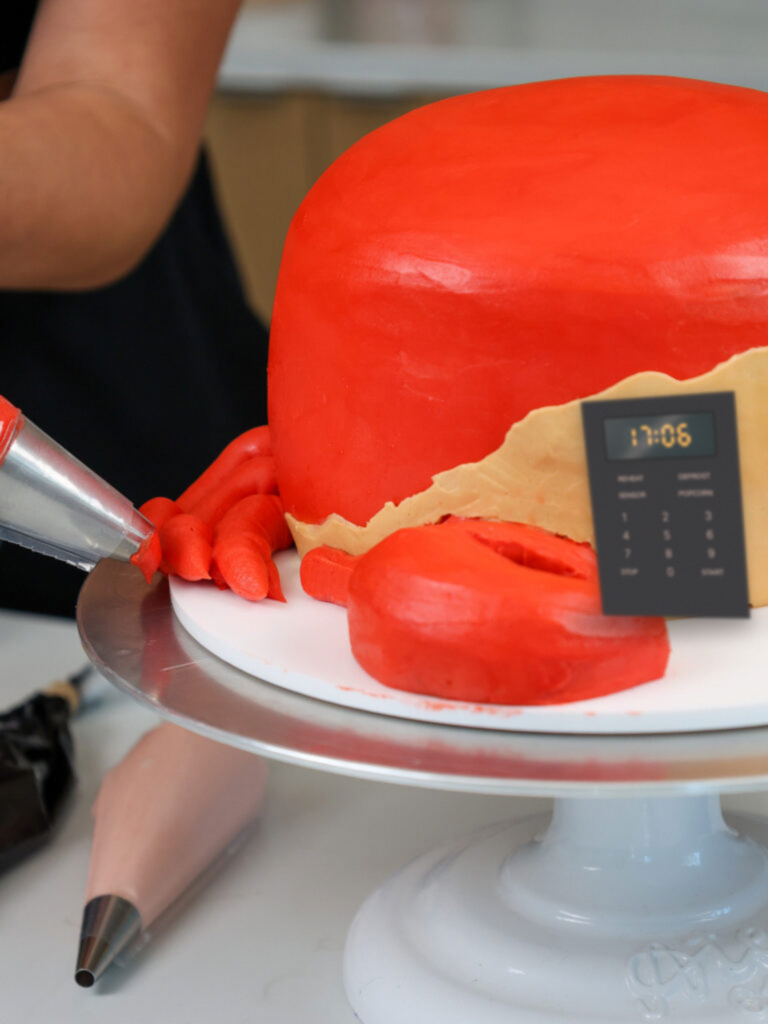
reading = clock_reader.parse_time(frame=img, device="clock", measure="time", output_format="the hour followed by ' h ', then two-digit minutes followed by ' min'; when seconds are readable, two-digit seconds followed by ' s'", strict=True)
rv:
17 h 06 min
